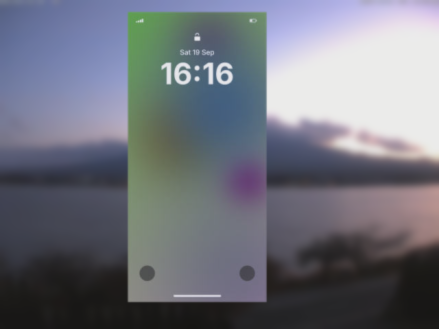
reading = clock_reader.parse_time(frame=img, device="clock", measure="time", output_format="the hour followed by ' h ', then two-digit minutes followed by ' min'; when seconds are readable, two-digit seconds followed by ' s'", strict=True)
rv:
16 h 16 min
